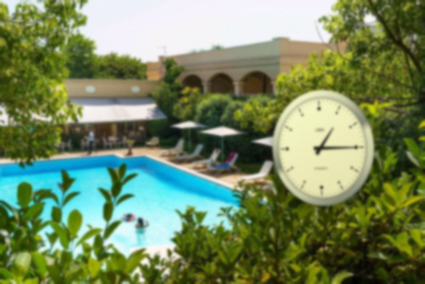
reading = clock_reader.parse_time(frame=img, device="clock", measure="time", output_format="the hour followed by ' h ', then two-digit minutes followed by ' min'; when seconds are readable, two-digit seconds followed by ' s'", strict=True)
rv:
1 h 15 min
